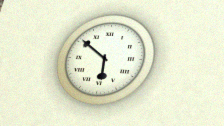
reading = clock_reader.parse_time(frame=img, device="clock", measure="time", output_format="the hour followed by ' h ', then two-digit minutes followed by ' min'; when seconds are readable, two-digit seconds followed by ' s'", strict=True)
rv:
5 h 51 min
